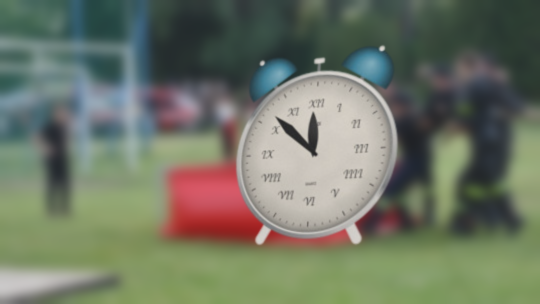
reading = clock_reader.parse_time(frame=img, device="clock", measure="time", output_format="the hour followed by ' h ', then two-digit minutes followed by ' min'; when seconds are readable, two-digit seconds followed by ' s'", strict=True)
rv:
11 h 52 min
